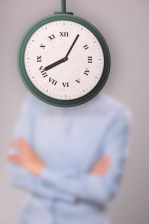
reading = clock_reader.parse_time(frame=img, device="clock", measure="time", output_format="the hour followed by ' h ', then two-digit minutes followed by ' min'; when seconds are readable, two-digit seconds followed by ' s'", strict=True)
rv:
8 h 05 min
